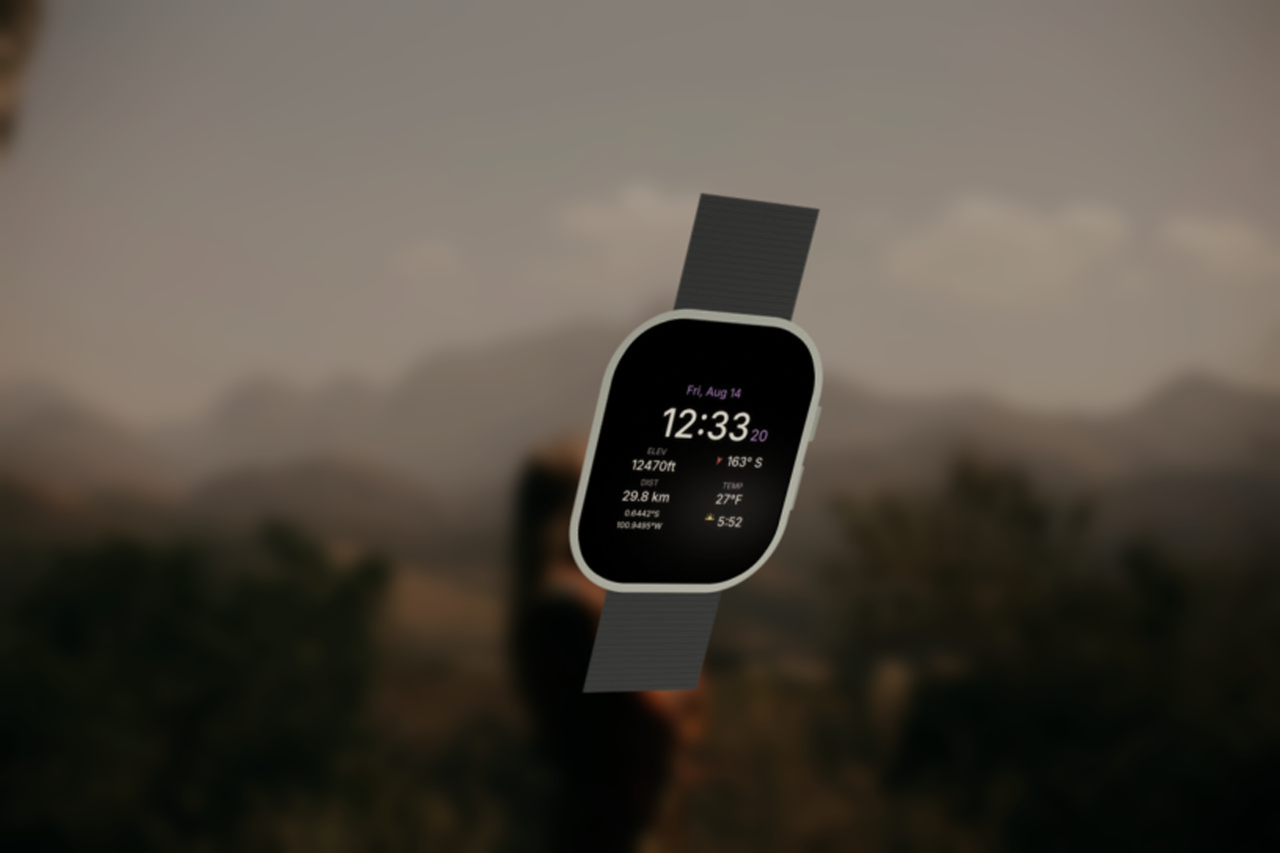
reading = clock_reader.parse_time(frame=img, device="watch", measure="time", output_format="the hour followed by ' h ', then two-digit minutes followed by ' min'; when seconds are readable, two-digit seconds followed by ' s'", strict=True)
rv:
12 h 33 min 20 s
